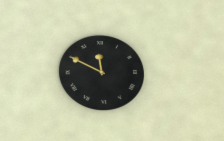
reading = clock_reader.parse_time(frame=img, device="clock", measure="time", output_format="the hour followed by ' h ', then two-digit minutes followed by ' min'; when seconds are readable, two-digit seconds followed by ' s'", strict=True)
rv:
11 h 50 min
